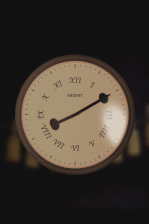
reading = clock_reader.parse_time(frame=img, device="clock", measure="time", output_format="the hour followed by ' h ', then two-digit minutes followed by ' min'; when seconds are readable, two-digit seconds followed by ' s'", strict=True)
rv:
8 h 10 min
